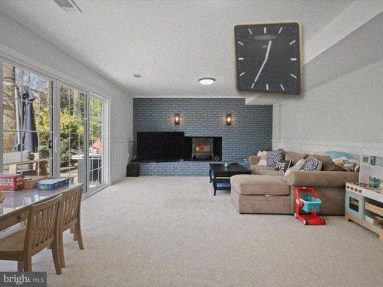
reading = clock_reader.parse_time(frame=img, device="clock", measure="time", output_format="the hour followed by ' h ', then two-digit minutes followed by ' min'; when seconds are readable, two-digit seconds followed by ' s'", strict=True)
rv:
12 h 35 min
